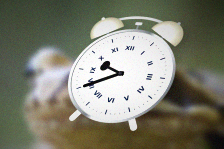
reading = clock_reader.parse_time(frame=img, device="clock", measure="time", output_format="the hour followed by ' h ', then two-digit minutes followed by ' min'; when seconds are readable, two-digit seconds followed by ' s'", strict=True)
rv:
9 h 40 min
